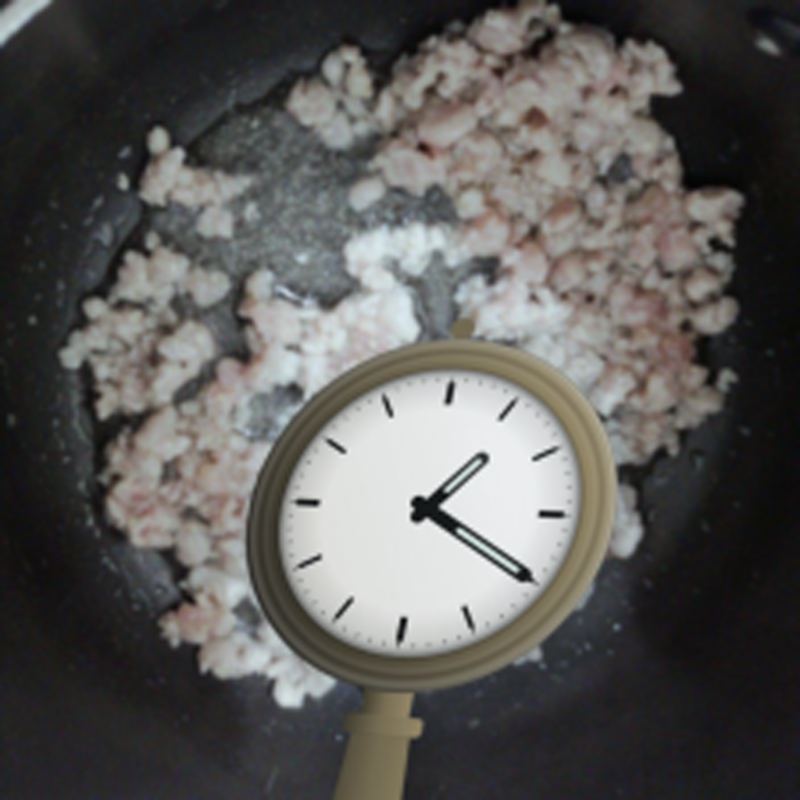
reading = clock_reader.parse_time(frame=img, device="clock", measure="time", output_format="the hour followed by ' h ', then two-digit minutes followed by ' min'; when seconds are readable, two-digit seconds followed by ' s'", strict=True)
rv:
1 h 20 min
